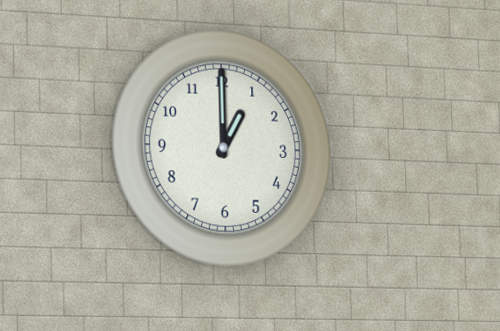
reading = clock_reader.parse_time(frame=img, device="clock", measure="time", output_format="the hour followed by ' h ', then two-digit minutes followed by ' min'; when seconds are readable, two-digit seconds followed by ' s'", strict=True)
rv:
1 h 00 min
